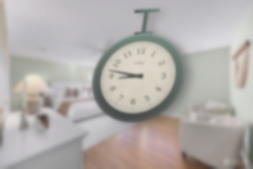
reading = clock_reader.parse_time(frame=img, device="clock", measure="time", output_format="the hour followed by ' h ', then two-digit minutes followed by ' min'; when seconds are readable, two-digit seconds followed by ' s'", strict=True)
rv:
8 h 47 min
